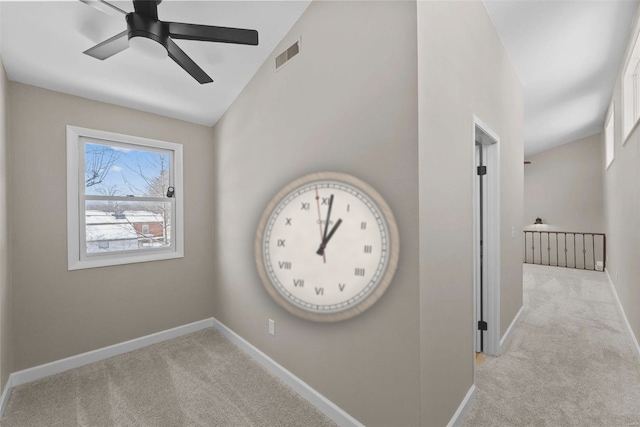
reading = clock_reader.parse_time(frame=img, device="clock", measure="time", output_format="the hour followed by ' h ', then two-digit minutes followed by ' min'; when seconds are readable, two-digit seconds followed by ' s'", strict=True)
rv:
1 h 00 min 58 s
